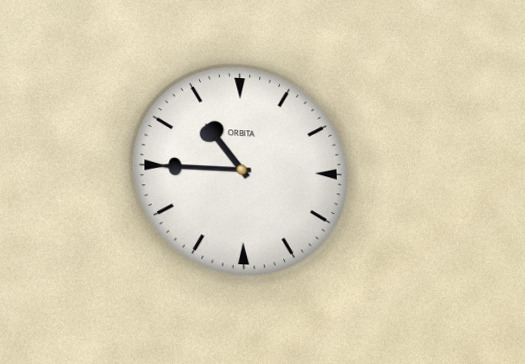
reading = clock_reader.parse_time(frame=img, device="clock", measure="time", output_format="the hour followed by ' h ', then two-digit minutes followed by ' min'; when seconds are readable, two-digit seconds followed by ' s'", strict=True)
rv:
10 h 45 min
